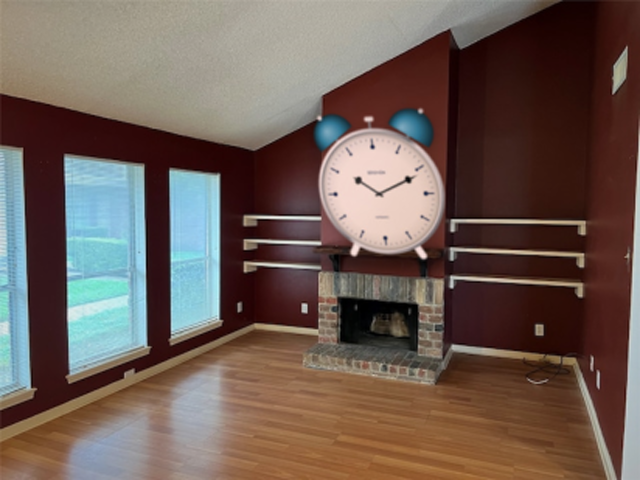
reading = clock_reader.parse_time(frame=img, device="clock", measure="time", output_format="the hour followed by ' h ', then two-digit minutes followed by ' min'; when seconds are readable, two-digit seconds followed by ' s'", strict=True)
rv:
10 h 11 min
